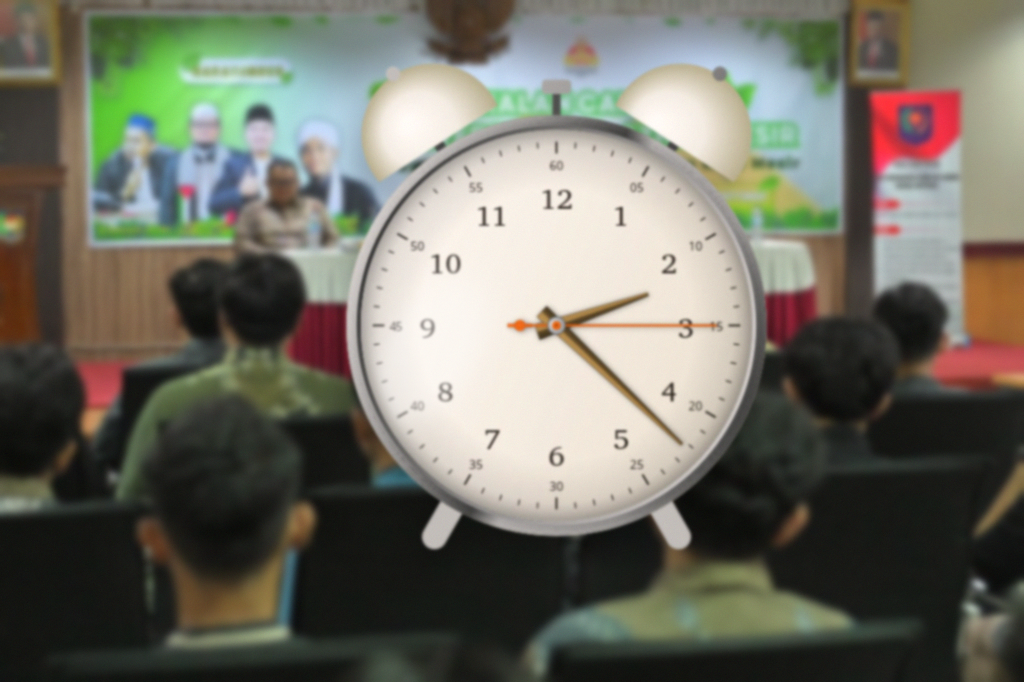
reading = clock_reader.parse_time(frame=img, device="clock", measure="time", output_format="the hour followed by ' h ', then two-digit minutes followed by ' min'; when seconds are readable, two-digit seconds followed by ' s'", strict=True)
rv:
2 h 22 min 15 s
